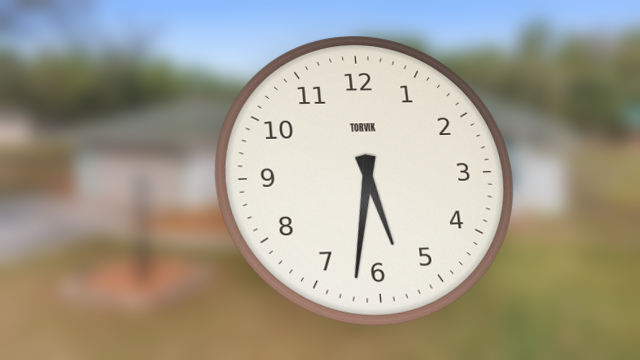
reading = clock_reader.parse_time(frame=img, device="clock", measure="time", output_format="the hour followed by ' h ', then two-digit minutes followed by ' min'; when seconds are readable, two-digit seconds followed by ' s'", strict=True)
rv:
5 h 32 min
